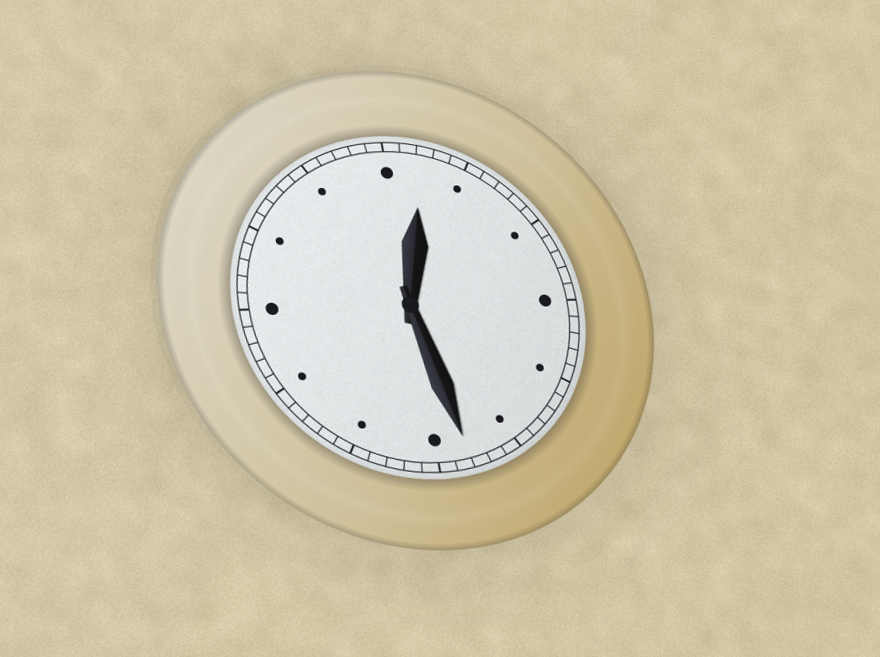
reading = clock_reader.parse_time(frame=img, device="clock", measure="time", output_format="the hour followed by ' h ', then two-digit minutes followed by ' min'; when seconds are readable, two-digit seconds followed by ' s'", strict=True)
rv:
12 h 28 min
